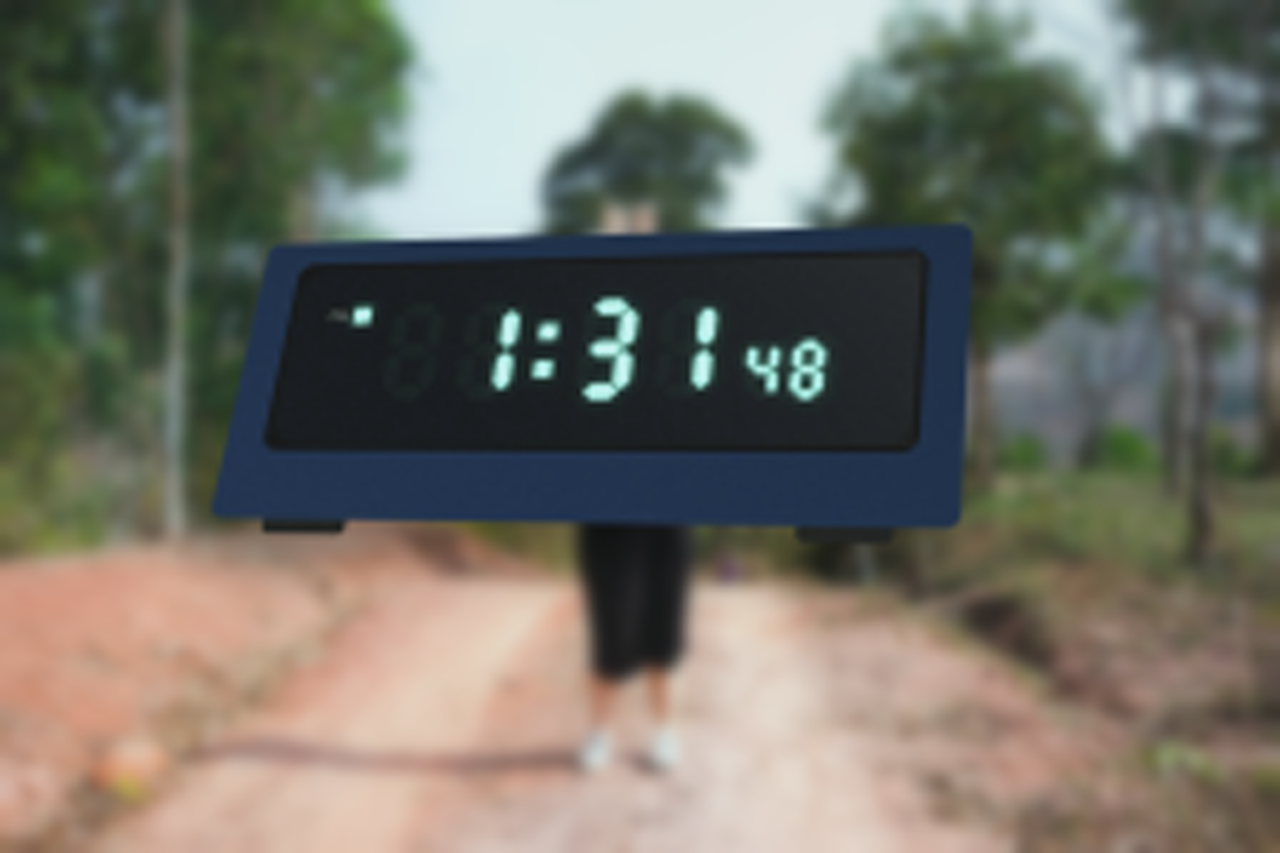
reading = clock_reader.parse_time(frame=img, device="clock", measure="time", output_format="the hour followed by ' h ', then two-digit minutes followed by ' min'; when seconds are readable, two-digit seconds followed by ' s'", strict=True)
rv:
1 h 31 min 48 s
